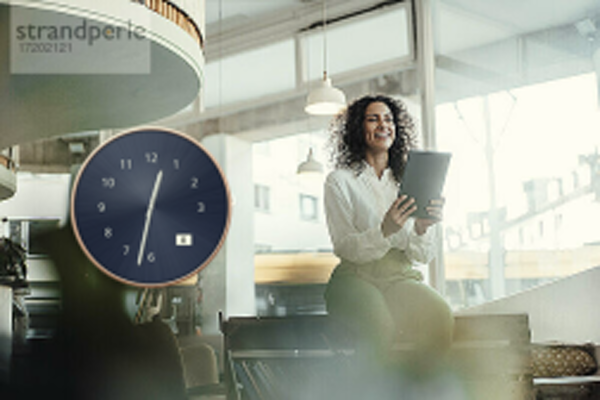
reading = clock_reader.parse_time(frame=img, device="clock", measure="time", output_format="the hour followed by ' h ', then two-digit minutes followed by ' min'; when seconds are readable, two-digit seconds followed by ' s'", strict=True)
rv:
12 h 32 min
